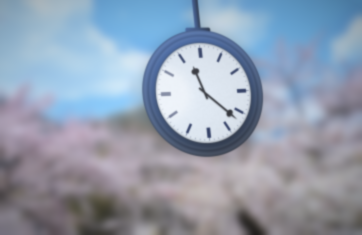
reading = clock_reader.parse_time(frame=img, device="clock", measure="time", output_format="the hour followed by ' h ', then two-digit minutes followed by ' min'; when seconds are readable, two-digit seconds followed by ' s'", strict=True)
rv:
11 h 22 min
